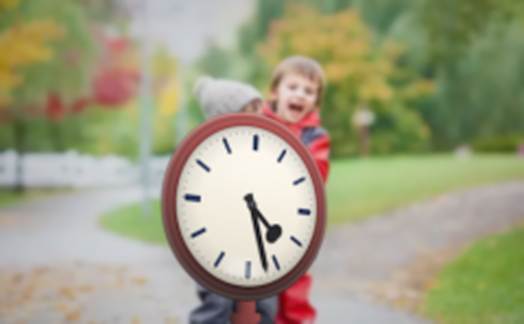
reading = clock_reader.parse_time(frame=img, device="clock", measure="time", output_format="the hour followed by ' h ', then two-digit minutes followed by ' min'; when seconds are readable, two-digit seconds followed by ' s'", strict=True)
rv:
4 h 27 min
